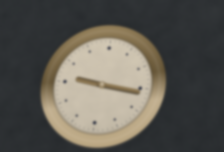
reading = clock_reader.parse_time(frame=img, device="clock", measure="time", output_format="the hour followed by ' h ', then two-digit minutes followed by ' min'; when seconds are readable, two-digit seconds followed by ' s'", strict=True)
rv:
9 h 16 min
